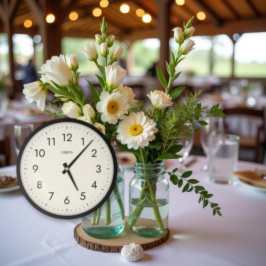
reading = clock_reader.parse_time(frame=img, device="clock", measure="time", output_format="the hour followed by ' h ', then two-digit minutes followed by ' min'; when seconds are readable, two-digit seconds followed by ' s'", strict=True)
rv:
5 h 07 min
